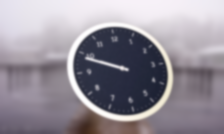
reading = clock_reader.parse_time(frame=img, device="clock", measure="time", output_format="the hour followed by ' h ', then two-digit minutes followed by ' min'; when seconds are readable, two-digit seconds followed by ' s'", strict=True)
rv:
9 h 49 min
